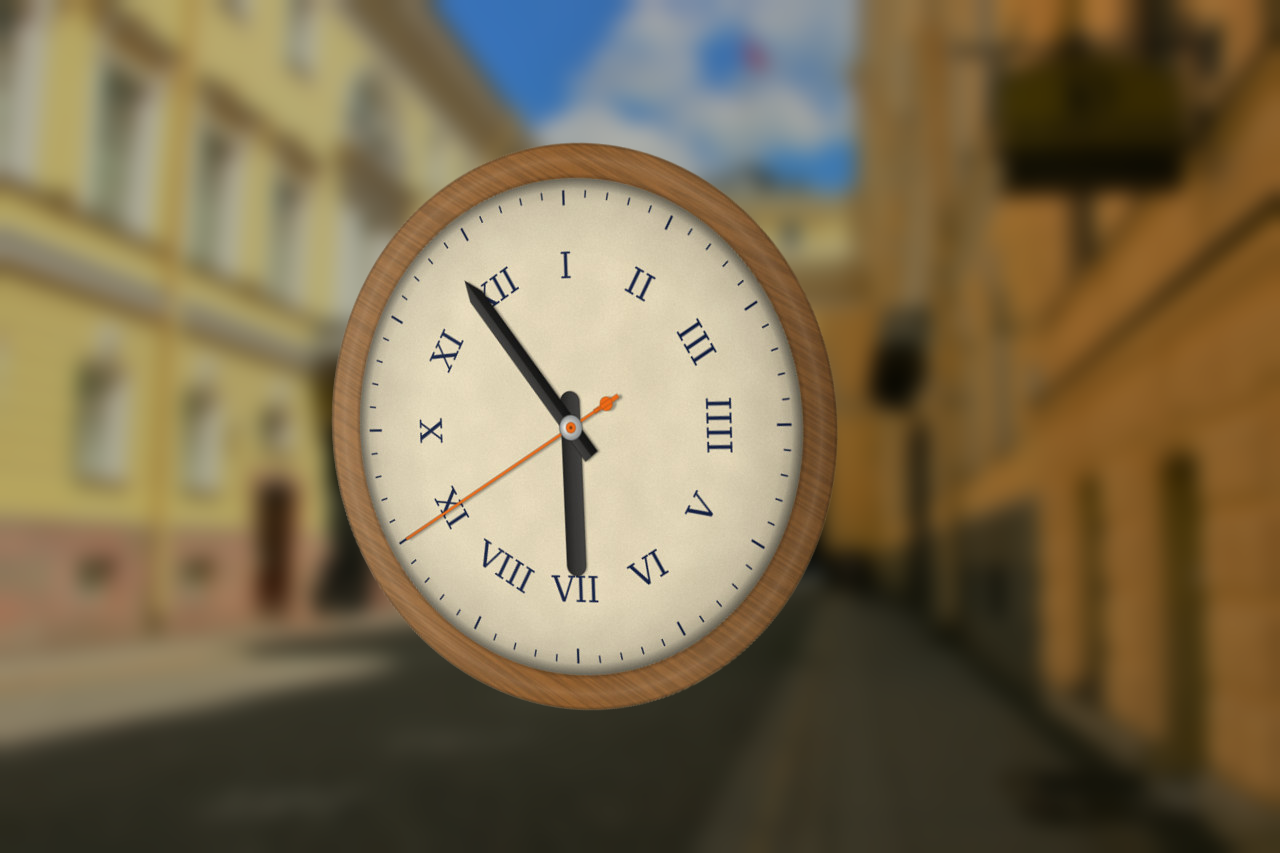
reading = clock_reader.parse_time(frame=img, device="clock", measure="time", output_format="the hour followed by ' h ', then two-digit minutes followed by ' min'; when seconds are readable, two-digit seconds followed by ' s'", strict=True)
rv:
6 h 58 min 45 s
